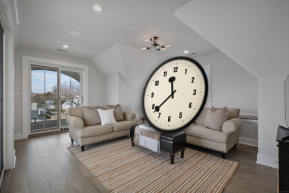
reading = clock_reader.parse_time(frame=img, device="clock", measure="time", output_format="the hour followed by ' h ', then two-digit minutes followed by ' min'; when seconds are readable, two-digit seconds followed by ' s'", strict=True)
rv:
11 h 38 min
